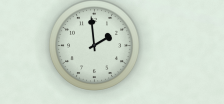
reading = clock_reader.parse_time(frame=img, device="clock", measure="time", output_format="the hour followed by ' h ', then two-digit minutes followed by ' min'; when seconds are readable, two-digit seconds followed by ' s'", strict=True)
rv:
1 h 59 min
